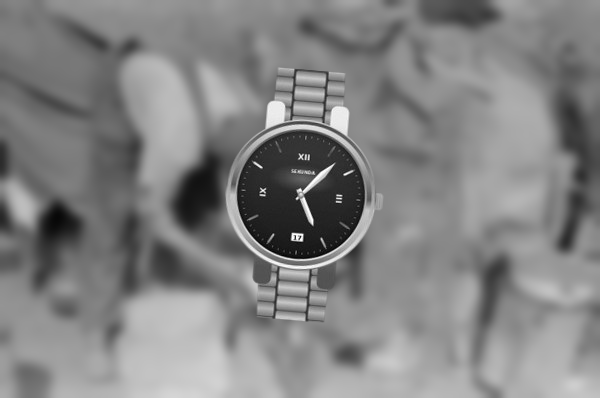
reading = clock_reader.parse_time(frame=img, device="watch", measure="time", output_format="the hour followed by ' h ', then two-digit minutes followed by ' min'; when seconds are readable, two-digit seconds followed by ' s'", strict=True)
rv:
5 h 07 min
